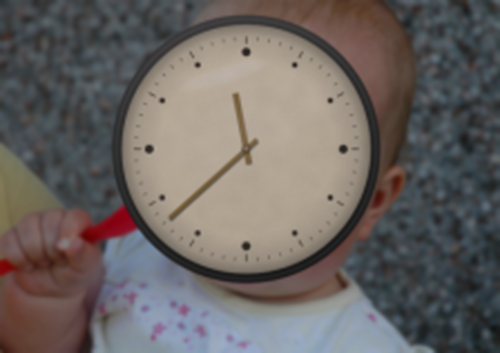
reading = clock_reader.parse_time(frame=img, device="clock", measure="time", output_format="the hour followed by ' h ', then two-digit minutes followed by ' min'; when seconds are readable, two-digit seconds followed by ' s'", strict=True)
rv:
11 h 38 min
